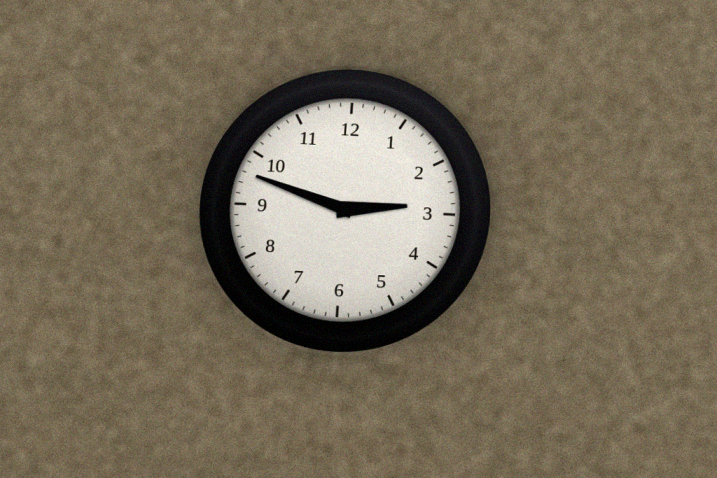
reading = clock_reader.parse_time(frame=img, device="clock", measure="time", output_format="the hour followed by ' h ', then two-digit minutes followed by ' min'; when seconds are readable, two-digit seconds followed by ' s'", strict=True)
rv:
2 h 48 min
